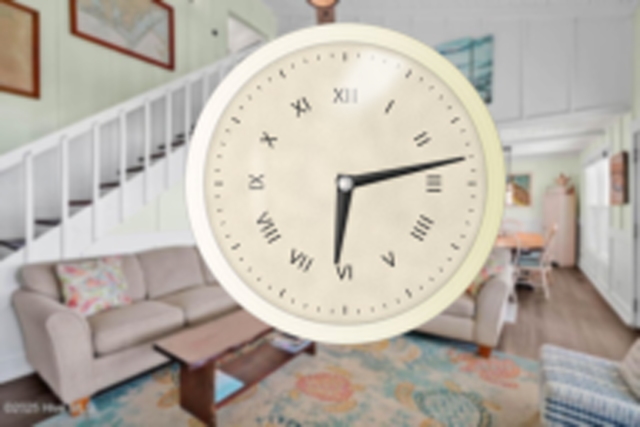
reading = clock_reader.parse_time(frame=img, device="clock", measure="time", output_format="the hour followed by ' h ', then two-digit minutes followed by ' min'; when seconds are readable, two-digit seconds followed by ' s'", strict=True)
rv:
6 h 13 min
